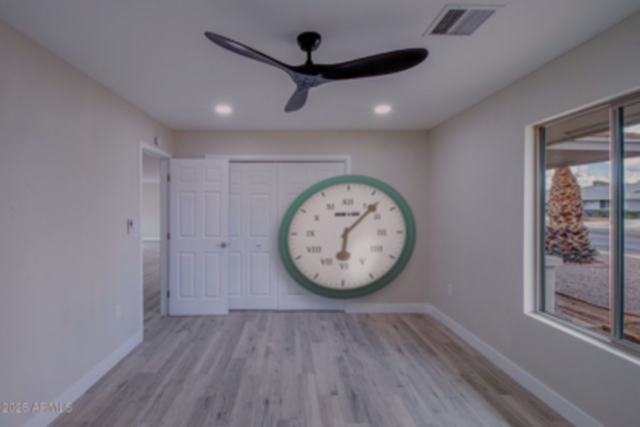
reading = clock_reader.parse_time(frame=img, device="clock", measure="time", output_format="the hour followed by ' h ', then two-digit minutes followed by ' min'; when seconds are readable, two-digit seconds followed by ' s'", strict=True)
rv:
6 h 07 min
